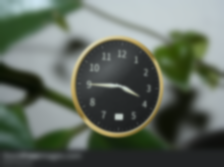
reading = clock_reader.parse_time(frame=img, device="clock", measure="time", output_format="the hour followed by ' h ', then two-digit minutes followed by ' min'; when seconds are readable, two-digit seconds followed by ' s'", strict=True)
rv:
3 h 45 min
